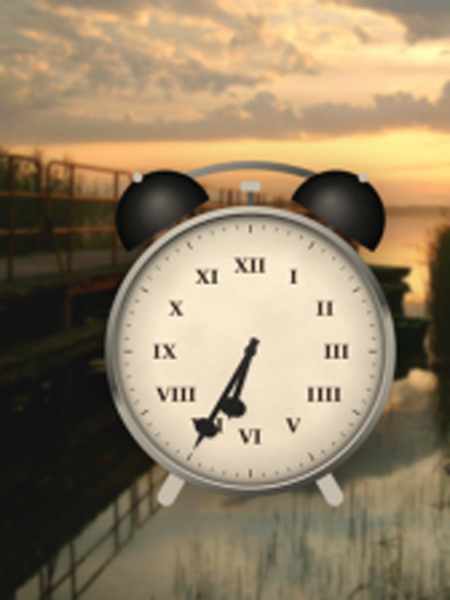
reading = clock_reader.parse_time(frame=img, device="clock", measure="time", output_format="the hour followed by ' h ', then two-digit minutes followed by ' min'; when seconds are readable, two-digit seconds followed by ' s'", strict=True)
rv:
6 h 35 min
